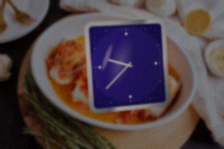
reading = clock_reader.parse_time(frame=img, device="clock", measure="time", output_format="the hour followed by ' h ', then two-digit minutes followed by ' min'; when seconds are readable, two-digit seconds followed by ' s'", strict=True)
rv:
9 h 38 min
